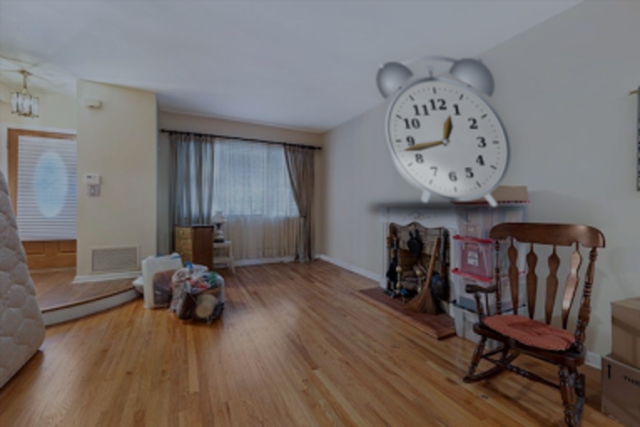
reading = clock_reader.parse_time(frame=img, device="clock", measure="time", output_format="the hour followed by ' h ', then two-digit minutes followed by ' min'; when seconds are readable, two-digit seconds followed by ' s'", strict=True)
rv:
12 h 43 min
